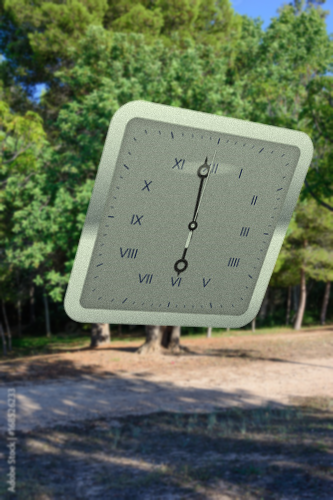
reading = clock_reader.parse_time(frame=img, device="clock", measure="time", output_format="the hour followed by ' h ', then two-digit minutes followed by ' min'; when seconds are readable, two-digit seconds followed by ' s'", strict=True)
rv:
5 h 59 min 00 s
